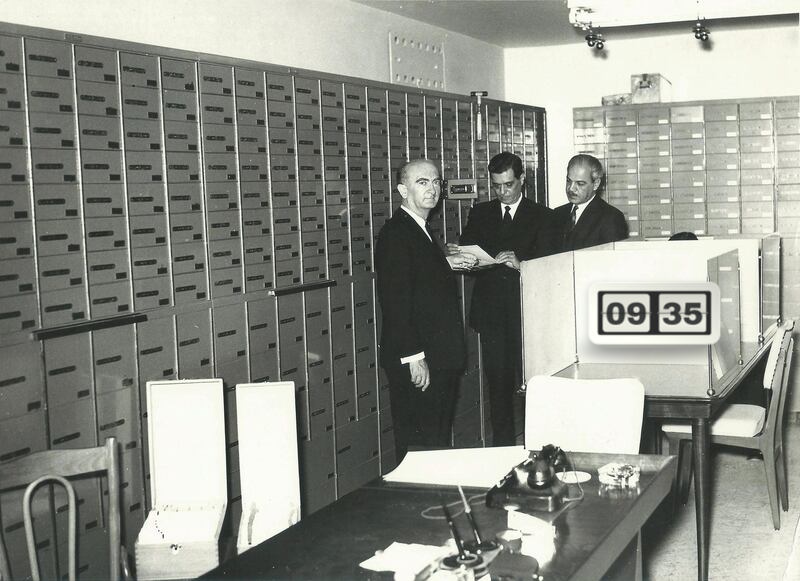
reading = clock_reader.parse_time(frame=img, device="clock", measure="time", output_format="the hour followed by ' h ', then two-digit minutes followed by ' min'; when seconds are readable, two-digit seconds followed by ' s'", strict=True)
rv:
9 h 35 min
